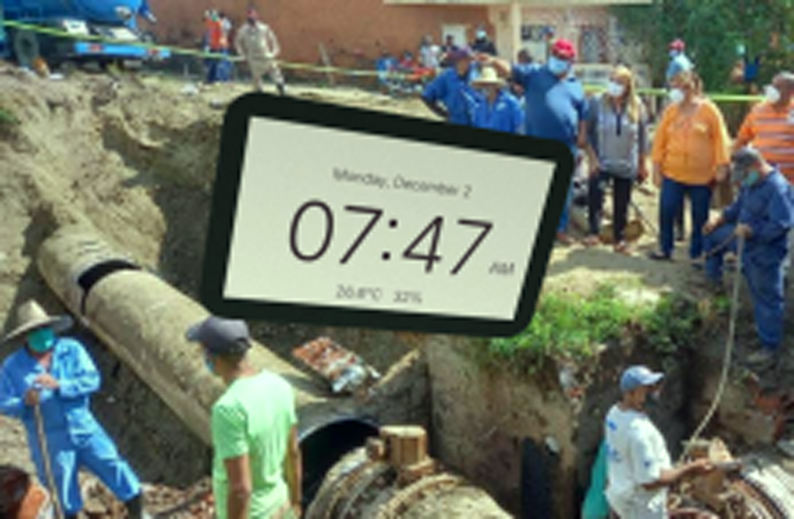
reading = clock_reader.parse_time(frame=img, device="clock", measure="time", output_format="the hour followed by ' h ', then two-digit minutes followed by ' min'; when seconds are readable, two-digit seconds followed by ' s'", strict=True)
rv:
7 h 47 min
